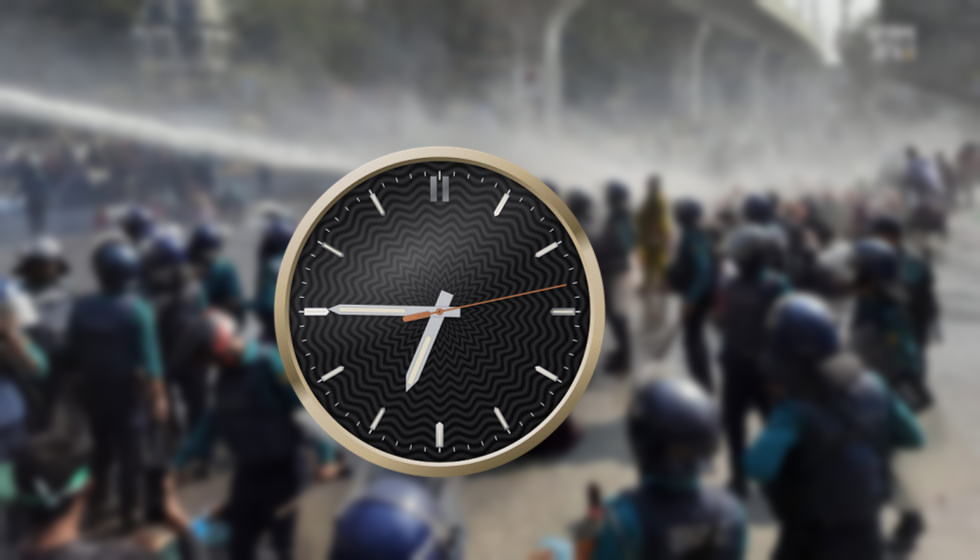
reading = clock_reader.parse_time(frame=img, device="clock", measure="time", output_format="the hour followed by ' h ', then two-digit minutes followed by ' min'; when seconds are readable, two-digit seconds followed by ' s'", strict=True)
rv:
6 h 45 min 13 s
